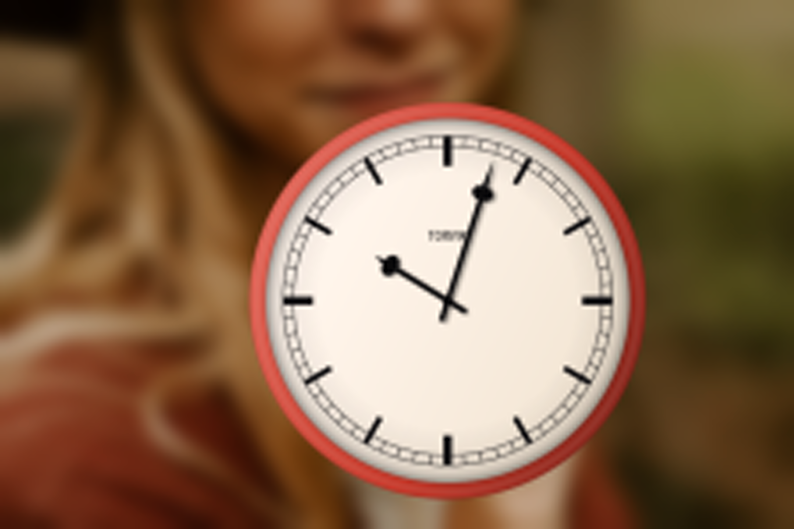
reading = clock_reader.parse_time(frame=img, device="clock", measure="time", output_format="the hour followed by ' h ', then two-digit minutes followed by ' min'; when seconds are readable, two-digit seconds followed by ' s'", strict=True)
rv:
10 h 03 min
